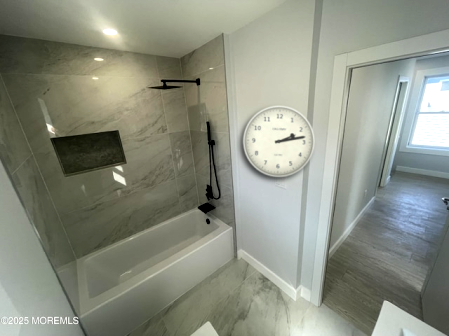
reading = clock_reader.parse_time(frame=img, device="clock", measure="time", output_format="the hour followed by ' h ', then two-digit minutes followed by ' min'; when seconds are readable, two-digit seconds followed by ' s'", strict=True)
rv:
2 h 13 min
